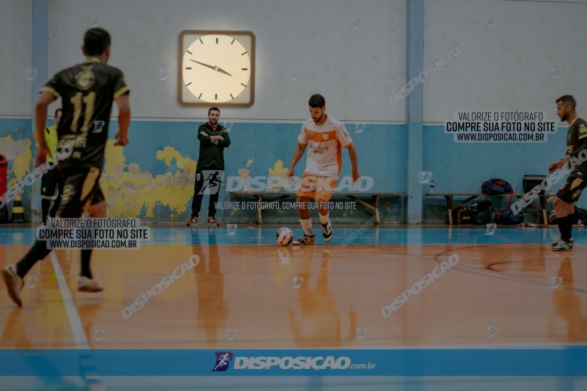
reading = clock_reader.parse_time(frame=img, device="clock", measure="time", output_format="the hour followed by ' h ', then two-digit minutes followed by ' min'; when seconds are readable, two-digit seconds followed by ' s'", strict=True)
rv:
3 h 48 min
